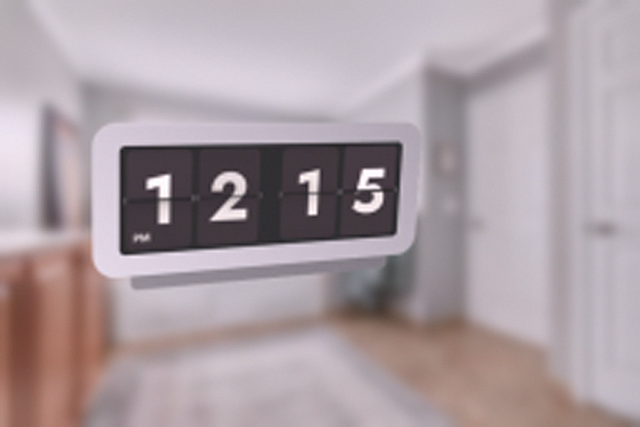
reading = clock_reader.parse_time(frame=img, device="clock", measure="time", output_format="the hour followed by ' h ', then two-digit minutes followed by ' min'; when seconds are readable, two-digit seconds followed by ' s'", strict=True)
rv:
12 h 15 min
